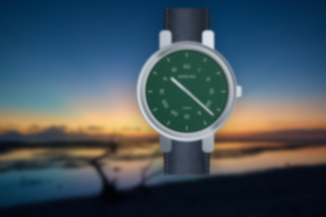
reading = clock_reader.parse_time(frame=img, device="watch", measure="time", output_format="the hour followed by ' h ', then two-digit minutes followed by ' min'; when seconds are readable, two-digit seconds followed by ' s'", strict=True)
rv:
10 h 22 min
